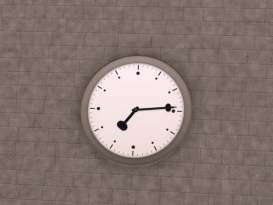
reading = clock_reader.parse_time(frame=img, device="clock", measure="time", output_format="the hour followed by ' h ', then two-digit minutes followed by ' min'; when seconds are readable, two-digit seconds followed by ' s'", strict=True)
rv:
7 h 14 min
